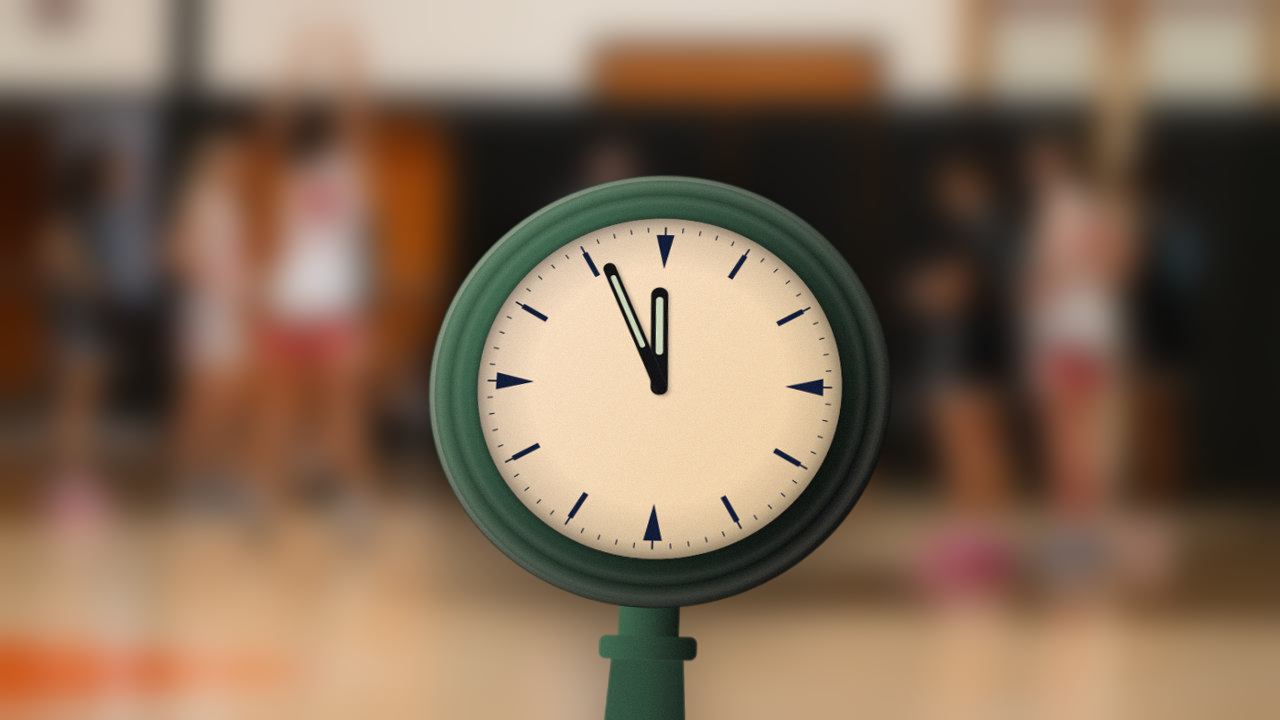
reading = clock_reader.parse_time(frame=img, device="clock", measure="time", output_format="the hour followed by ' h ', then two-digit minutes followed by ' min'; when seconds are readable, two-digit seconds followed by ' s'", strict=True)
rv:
11 h 56 min
